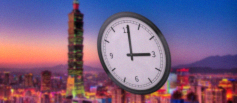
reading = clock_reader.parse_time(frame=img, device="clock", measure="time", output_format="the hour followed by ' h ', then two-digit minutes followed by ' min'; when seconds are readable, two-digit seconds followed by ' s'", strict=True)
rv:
3 h 01 min
